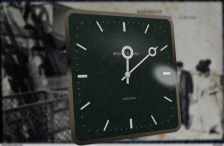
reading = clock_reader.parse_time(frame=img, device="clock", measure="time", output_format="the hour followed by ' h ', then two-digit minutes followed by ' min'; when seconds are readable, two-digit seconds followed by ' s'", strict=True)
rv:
12 h 09 min
